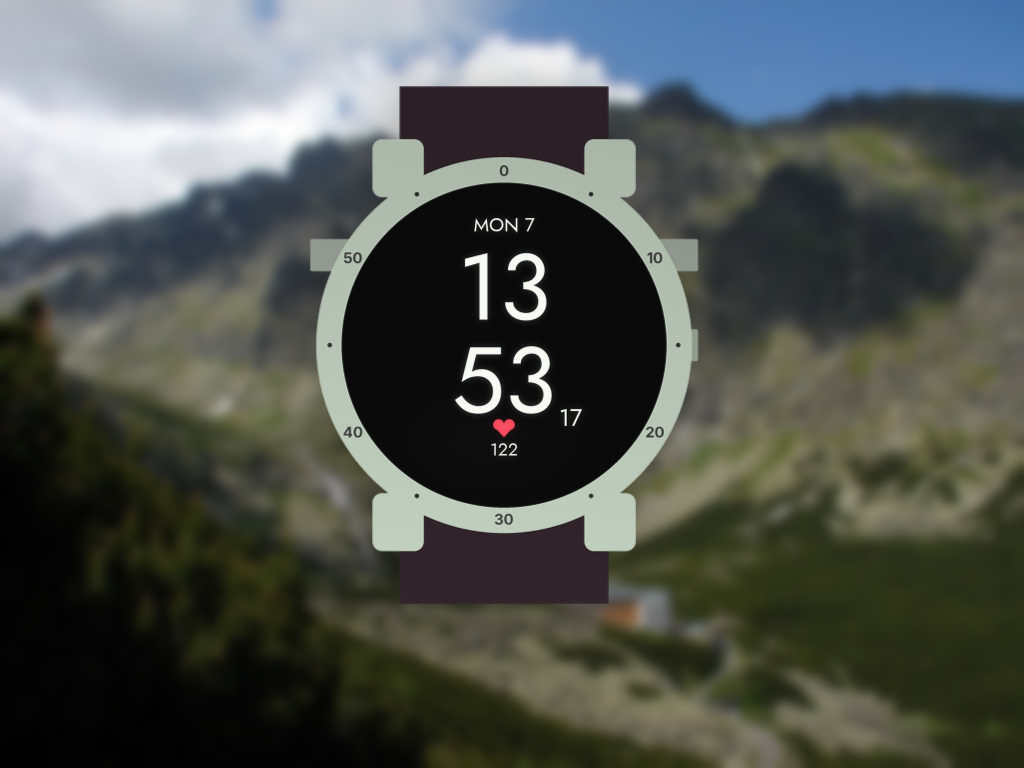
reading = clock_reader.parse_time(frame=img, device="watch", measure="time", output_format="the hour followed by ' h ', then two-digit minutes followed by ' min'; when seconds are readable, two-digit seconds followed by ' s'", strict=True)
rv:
13 h 53 min 17 s
